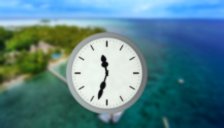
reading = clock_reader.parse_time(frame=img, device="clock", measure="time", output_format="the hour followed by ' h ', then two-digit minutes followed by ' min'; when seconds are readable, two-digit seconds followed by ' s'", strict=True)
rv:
11 h 33 min
